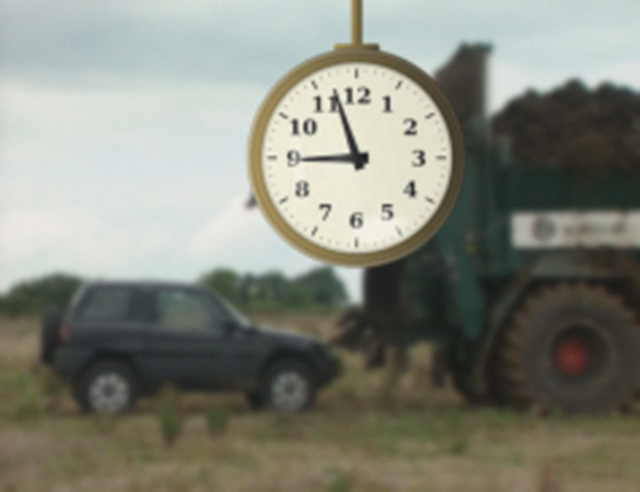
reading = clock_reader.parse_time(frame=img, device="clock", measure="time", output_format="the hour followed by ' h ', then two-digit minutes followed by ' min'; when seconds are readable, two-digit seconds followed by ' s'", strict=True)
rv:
8 h 57 min
